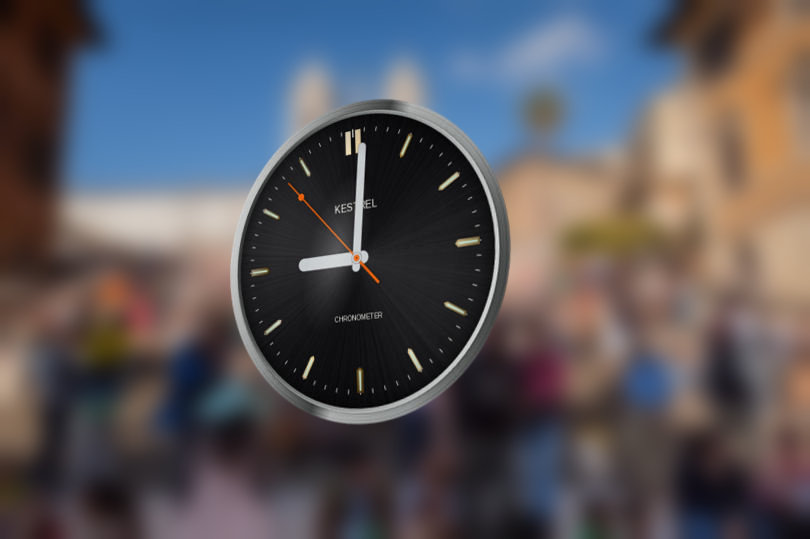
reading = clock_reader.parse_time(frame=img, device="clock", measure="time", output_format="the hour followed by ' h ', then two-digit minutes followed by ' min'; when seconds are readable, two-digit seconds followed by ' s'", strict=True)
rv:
9 h 00 min 53 s
